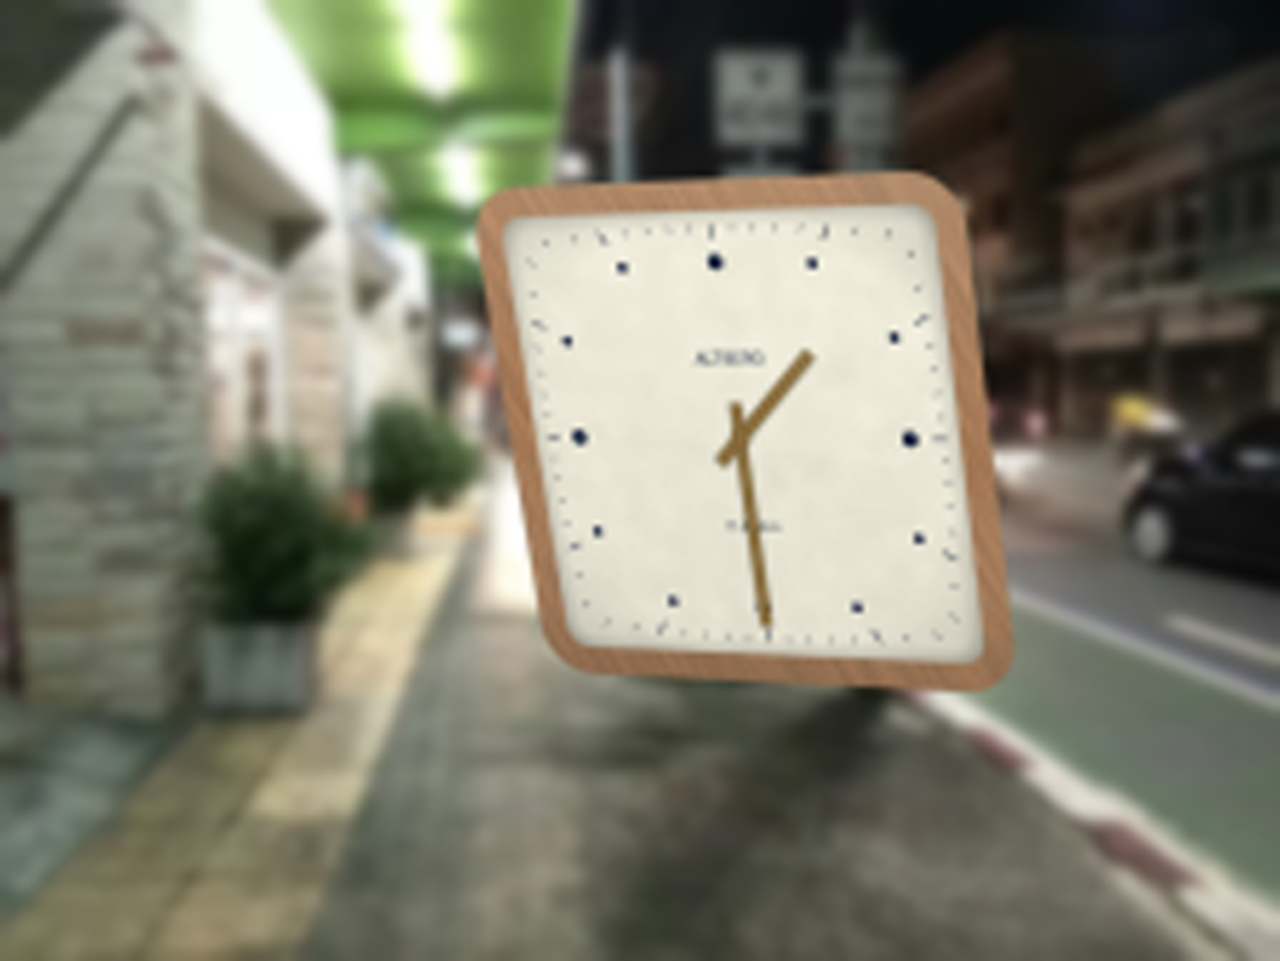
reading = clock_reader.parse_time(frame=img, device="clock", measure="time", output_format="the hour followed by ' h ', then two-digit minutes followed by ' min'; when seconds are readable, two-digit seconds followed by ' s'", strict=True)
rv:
1 h 30 min
